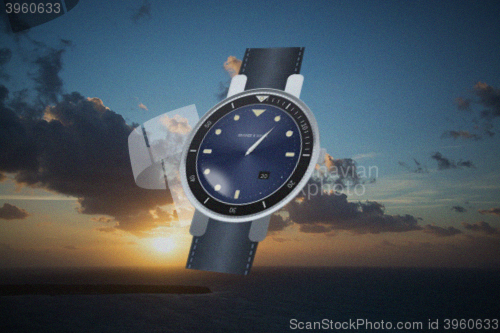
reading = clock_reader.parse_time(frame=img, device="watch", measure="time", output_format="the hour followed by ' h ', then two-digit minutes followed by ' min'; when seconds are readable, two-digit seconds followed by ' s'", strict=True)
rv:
1 h 06 min
